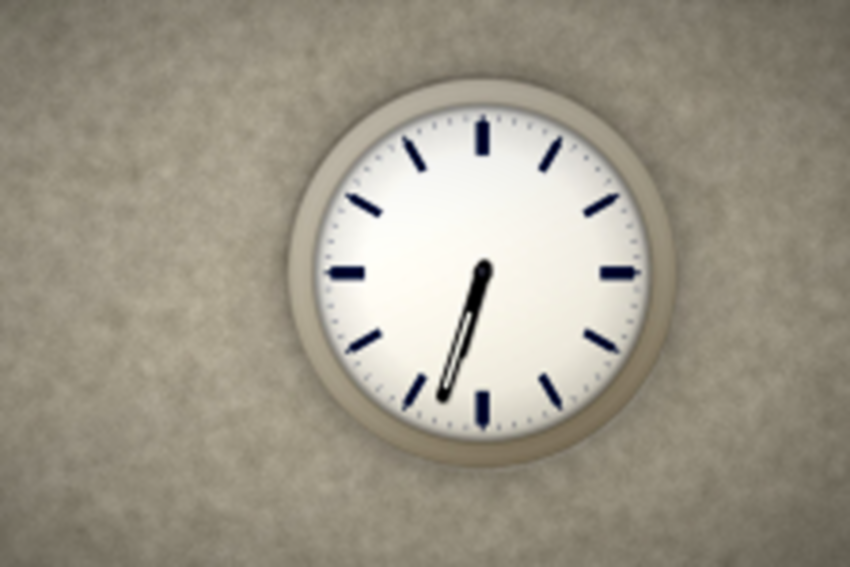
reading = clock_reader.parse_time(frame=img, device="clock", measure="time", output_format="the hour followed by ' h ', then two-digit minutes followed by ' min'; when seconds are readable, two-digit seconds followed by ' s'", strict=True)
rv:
6 h 33 min
